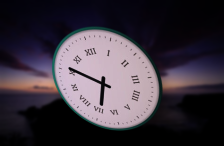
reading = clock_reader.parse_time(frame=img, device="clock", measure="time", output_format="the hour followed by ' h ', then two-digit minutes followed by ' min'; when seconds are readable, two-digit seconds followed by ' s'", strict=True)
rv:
6 h 51 min
